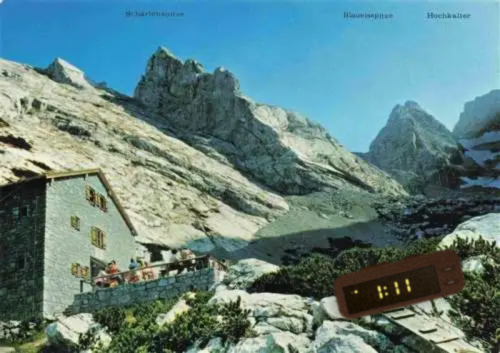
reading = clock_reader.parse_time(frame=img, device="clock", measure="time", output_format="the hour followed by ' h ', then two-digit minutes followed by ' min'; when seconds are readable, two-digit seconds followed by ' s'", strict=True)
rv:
1 h 11 min
